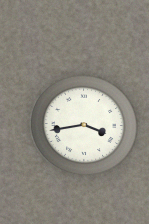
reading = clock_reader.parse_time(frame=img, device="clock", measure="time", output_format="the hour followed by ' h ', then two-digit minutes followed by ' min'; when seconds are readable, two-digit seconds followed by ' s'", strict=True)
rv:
3 h 43 min
